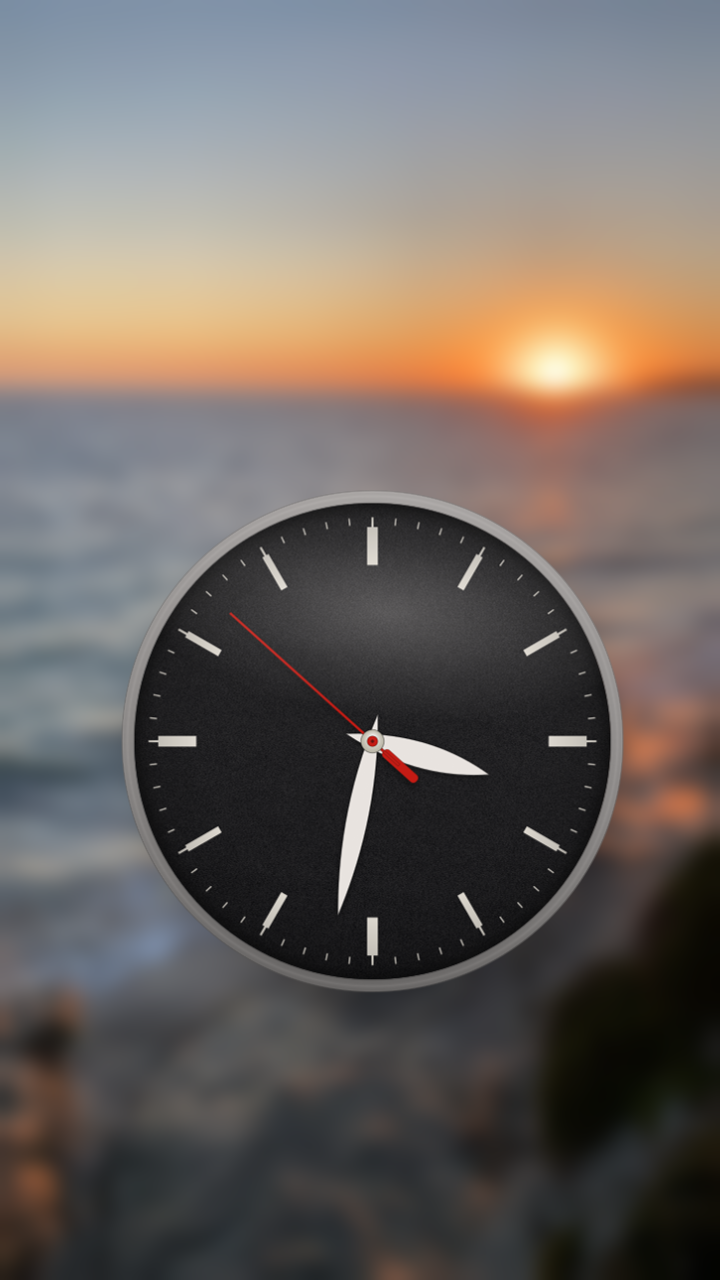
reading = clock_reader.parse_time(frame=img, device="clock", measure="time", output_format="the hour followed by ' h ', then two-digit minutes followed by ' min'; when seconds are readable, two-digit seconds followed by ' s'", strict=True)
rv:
3 h 31 min 52 s
